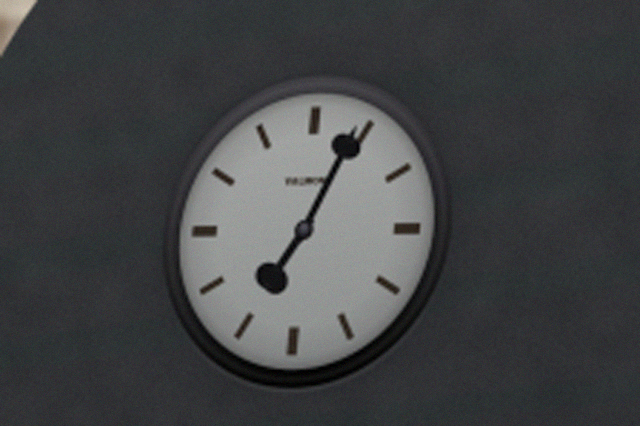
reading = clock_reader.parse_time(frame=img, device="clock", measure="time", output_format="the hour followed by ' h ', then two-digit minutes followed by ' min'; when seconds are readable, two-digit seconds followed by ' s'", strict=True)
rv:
7 h 04 min
